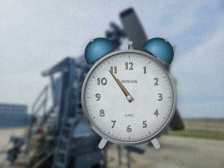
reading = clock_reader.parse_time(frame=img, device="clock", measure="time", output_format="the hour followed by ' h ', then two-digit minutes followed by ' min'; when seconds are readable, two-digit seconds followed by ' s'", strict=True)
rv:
10 h 54 min
